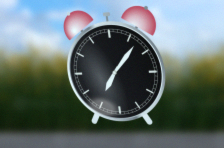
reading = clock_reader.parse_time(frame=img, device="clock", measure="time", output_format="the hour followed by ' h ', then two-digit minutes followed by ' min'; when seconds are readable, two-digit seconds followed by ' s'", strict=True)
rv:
7 h 07 min
